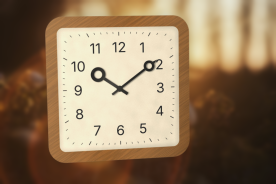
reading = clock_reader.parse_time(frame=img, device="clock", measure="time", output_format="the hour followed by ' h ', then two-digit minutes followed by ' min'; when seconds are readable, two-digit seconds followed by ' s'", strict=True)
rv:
10 h 09 min
